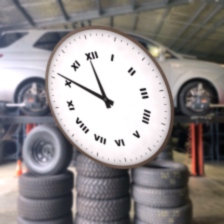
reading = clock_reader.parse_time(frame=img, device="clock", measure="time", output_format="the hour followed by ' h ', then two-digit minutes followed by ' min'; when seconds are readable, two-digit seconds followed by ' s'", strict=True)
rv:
11 h 51 min
